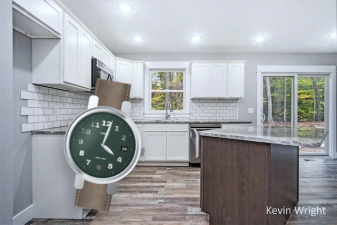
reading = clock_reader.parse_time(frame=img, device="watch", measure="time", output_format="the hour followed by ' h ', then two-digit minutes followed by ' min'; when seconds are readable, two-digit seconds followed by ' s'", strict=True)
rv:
4 h 02 min
